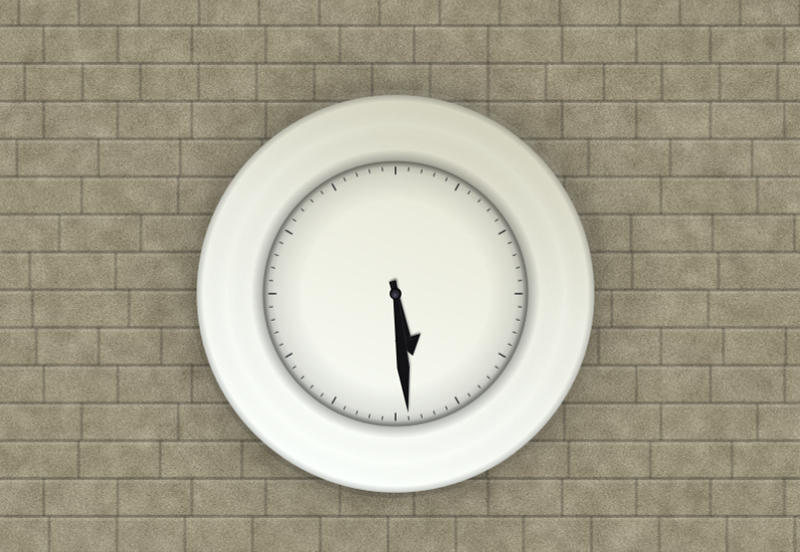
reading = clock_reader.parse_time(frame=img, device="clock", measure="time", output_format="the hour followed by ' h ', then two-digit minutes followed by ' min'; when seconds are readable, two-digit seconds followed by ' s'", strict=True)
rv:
5 h 29 min
